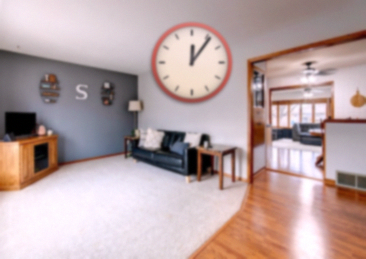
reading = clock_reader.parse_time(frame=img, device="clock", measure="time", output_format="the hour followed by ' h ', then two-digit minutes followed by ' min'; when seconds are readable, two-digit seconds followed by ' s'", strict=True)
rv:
12 h 06 min
